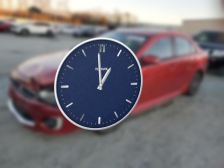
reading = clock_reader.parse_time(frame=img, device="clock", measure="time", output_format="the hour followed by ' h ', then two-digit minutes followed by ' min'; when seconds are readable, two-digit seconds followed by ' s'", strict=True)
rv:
12 h 59 min
